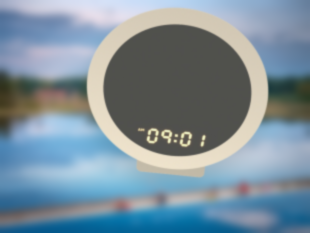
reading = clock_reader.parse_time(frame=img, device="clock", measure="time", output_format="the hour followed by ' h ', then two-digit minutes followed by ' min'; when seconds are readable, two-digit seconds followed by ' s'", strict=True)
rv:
9 h 01 min
